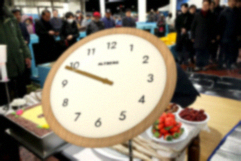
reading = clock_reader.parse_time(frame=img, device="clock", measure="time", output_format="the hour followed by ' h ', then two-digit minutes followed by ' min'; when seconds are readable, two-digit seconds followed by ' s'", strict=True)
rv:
9 h 49 min
